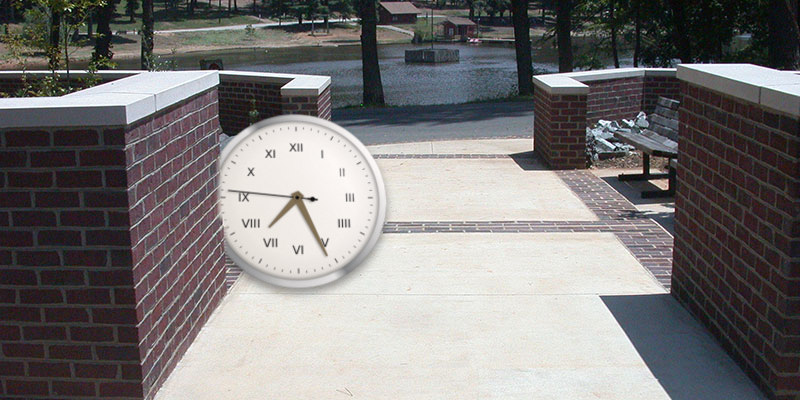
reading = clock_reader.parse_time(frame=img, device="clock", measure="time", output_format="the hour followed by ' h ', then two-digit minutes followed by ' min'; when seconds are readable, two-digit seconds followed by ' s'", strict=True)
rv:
7 h 25 min 46 s
